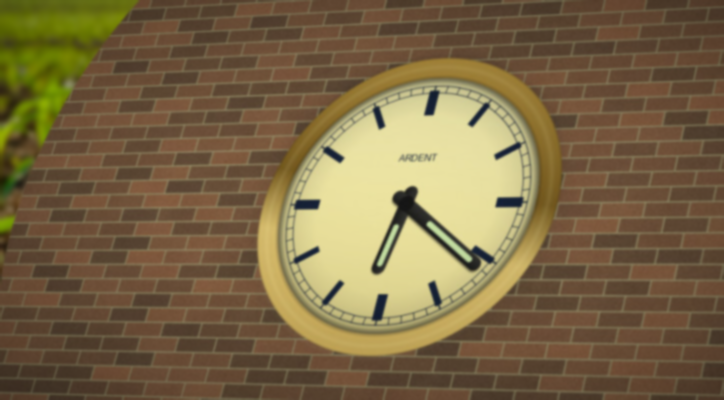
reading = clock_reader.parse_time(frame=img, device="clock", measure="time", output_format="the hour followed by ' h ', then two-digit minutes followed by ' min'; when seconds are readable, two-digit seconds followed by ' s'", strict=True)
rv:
6 h 21 min
